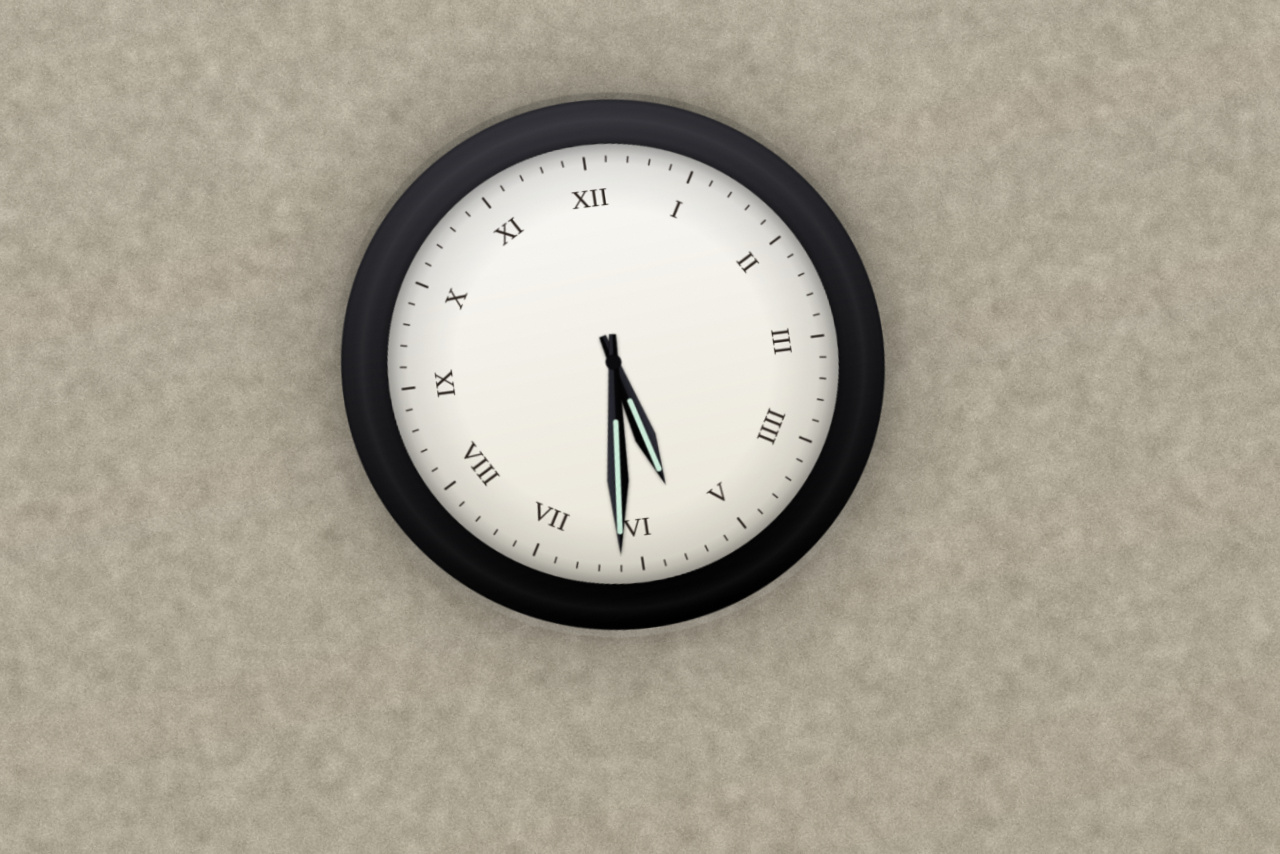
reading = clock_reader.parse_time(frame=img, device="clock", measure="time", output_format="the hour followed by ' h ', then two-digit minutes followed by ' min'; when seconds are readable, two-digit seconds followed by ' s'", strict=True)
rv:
5 h 31 min
